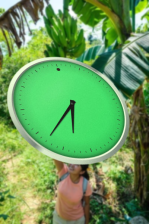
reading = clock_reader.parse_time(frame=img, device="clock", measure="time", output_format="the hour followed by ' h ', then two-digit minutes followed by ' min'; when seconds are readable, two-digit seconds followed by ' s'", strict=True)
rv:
6 h 38 min
